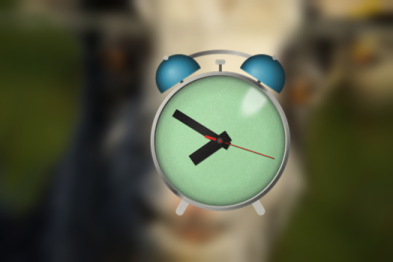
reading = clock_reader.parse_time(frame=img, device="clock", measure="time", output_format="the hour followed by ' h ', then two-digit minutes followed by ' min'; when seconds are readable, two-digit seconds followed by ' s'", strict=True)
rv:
7 h 50 min 18 s
